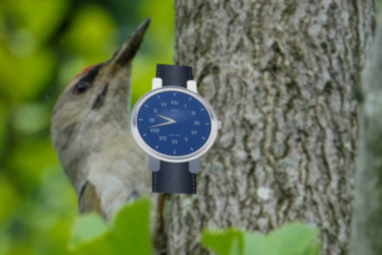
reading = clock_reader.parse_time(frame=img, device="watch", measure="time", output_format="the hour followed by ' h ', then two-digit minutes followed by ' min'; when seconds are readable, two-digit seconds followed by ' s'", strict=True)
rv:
9 h 42 min
